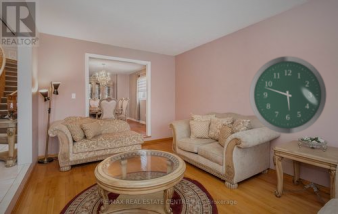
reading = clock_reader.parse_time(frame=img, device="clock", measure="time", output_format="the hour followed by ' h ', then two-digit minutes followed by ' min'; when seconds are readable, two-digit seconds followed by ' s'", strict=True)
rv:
5 h 48 min
